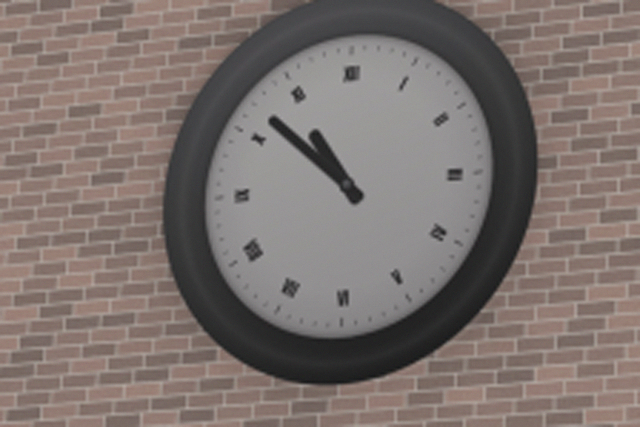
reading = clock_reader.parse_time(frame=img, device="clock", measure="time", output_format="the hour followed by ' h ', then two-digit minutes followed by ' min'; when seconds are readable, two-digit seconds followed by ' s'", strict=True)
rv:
10 h 52 min
